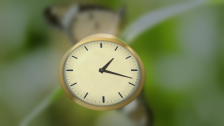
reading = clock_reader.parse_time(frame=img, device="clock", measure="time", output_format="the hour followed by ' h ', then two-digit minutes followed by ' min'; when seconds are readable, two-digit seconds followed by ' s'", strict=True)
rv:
1 h 18 min
